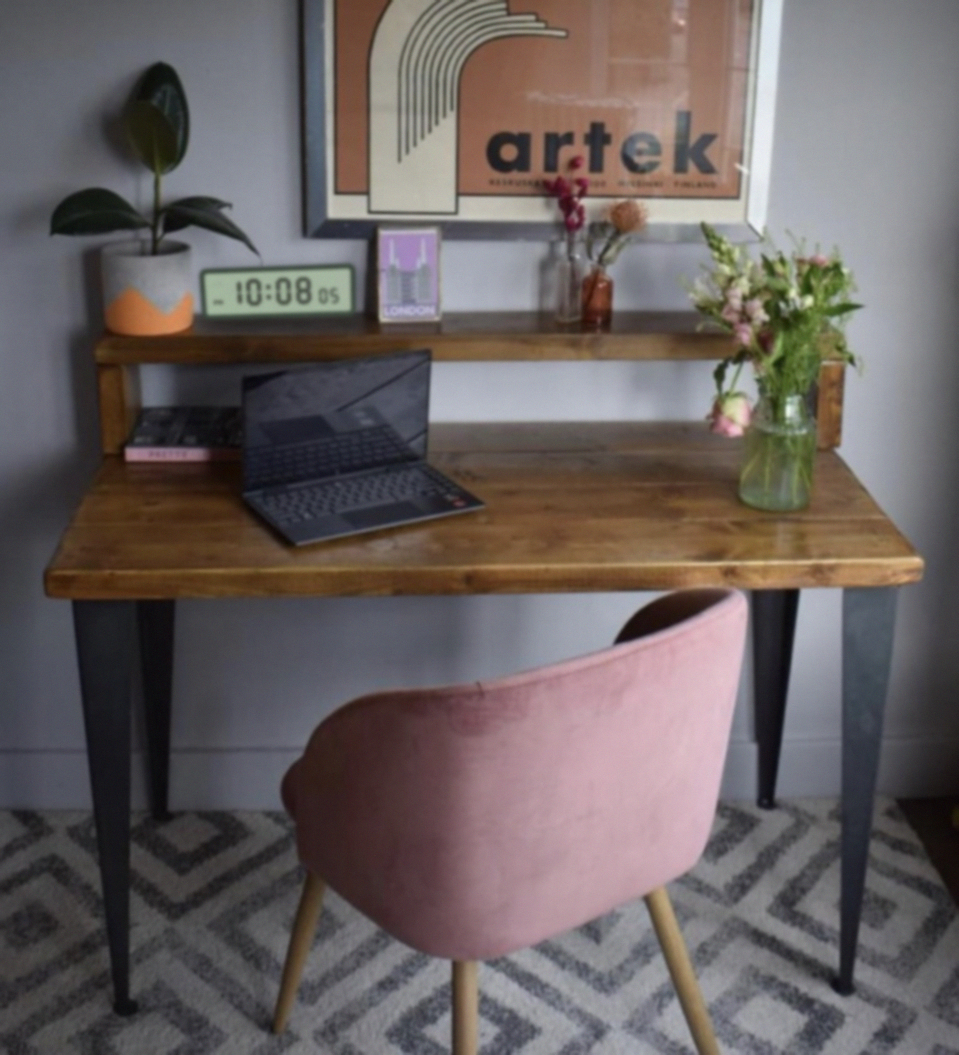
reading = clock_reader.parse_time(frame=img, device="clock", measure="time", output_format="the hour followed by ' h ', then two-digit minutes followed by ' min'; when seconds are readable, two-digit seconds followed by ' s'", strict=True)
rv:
10 h 08 min
